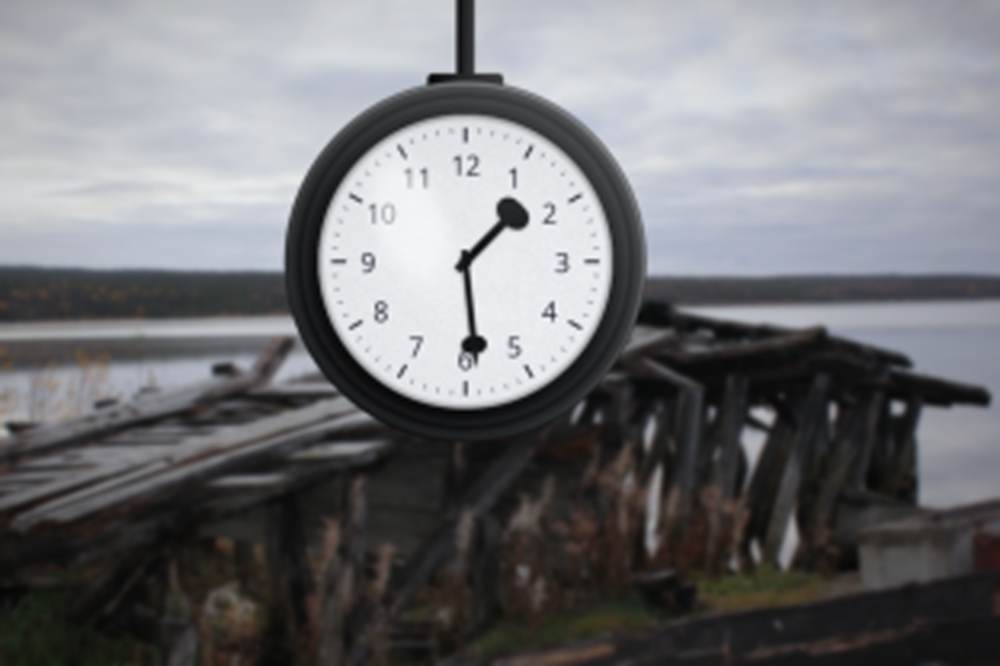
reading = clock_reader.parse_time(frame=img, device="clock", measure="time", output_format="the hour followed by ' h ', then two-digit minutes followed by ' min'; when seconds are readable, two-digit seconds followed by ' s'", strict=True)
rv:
1 h 29 min
